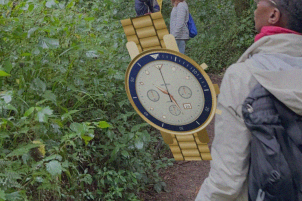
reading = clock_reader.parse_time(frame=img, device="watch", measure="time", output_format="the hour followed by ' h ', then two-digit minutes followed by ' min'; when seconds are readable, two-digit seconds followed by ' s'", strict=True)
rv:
10 h 27 min
